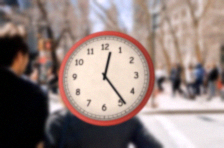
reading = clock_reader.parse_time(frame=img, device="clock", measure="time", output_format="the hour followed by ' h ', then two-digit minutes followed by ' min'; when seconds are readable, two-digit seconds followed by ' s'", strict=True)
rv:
12 h 24 min
